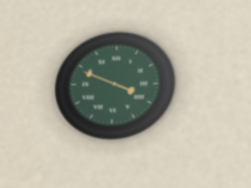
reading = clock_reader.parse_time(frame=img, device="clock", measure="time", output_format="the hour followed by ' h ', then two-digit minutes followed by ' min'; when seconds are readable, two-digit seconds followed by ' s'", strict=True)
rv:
3 h 49 min
